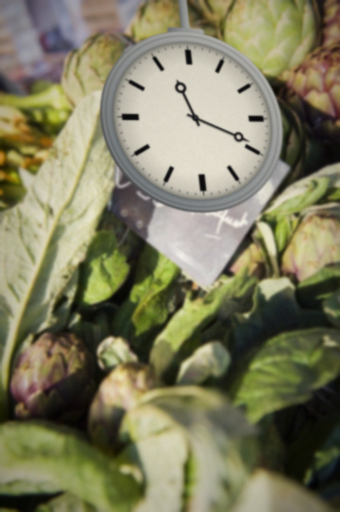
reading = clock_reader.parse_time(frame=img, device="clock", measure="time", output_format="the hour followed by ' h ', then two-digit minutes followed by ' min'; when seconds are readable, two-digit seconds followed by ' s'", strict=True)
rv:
11 h 19 min
